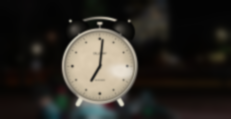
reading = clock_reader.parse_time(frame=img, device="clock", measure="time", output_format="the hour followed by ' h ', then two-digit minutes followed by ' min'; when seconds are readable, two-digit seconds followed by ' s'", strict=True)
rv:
7 h 01 min
